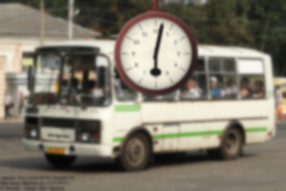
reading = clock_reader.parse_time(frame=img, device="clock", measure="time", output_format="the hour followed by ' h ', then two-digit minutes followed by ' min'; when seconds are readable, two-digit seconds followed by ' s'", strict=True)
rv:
6 h 02 min
